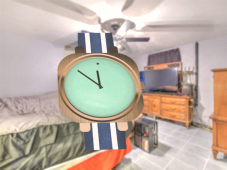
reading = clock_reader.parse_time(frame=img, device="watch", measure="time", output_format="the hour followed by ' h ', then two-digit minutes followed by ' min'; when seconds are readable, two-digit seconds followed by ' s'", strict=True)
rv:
11 h 52 min
